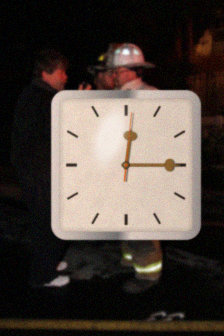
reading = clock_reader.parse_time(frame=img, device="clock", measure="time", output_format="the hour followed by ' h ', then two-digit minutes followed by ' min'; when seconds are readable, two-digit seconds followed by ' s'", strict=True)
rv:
12 h 15 min 01 s
